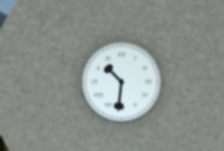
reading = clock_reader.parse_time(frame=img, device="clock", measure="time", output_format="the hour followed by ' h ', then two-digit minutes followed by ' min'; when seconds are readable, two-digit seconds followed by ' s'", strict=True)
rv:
10 h 31 min
